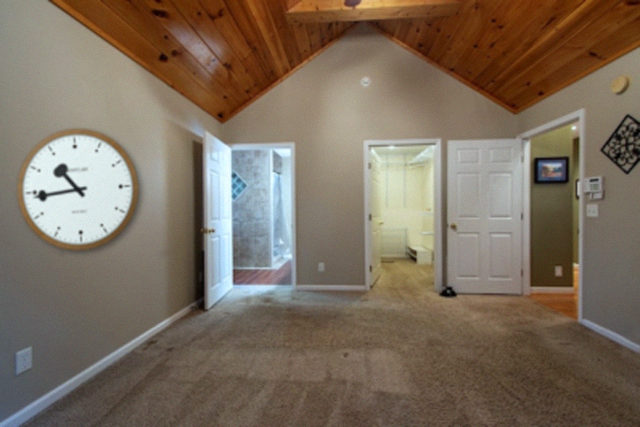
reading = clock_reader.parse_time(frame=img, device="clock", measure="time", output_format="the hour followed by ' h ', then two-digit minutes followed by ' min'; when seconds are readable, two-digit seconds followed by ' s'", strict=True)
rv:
10 h 44 min
